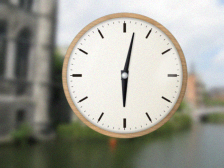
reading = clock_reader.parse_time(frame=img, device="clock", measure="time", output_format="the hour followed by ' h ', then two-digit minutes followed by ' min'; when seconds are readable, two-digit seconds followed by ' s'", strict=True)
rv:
6 h 02 min
